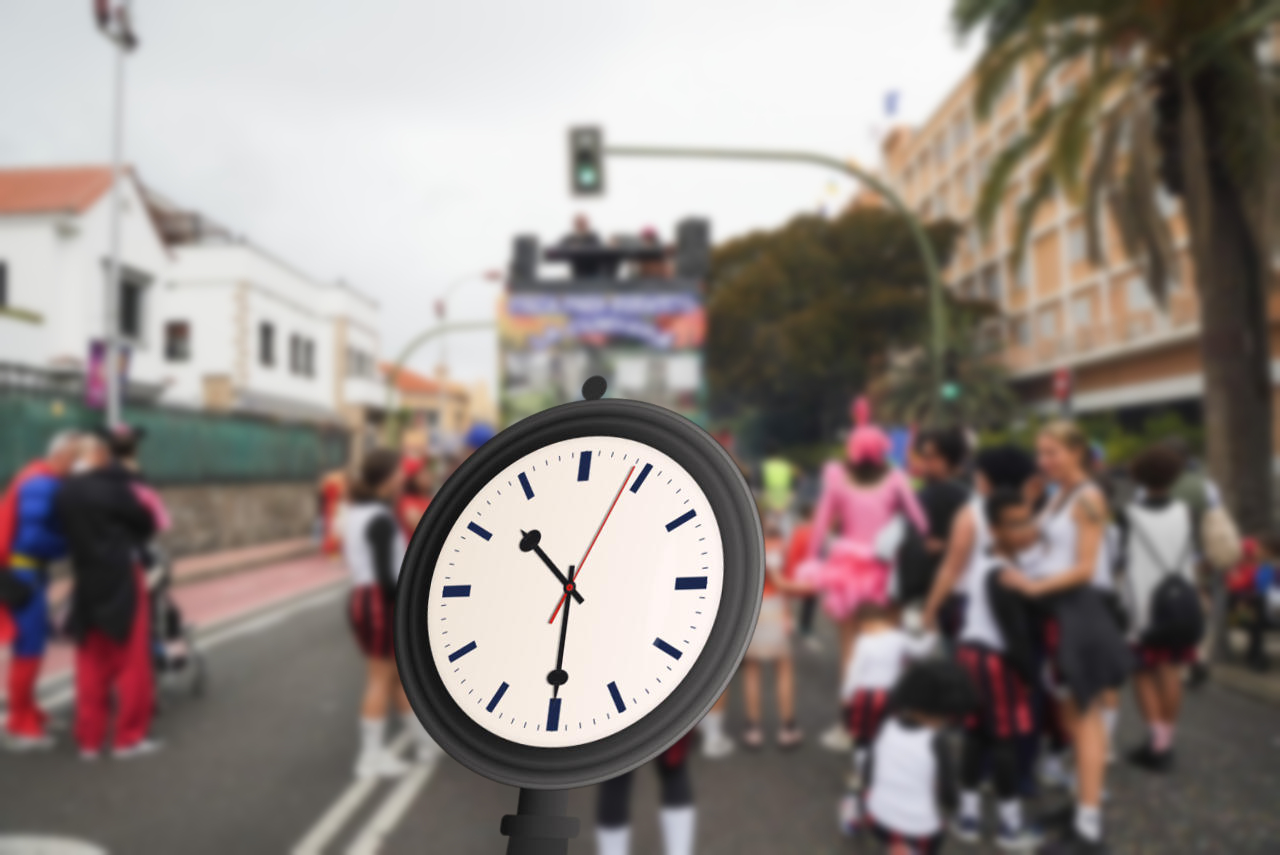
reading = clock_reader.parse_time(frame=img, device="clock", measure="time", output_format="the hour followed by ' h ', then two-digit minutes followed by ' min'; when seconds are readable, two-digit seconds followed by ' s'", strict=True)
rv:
10 h 30 min 04 s
